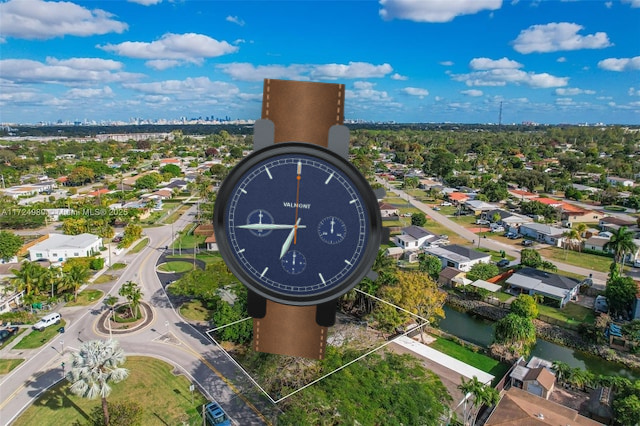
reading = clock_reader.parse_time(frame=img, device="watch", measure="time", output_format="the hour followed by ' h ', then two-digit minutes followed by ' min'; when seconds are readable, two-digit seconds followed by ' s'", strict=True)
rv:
6 h 44 min
